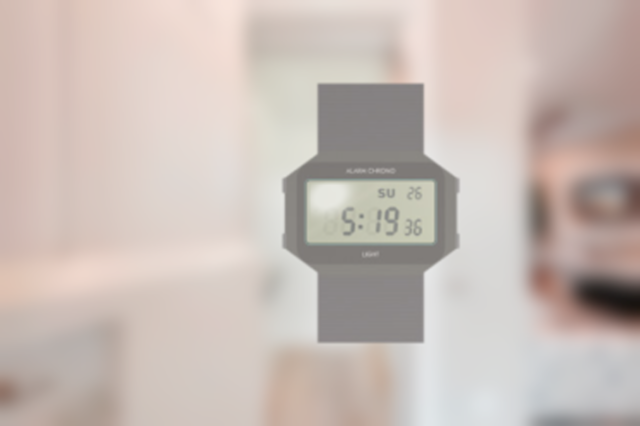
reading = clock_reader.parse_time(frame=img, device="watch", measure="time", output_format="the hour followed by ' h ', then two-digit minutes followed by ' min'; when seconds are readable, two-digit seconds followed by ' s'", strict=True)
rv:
5 h 19 min 36 s
